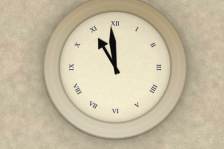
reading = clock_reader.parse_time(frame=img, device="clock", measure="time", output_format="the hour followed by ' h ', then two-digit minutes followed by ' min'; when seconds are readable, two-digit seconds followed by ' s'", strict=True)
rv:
10 h 59 min
